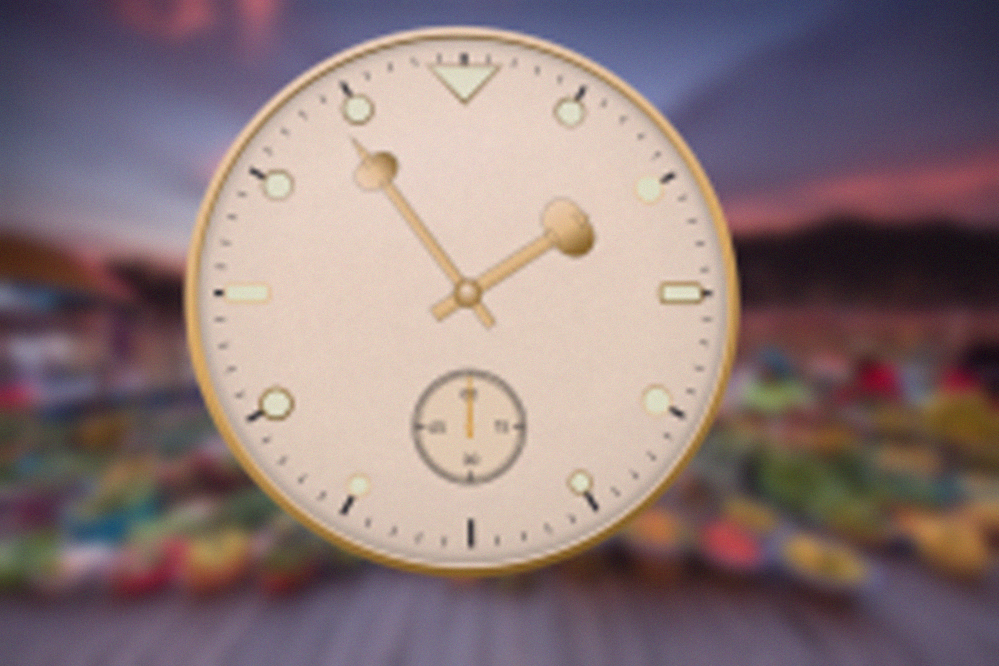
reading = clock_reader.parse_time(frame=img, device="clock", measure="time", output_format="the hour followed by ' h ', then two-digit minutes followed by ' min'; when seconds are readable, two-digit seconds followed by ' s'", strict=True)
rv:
1 h 54 min
